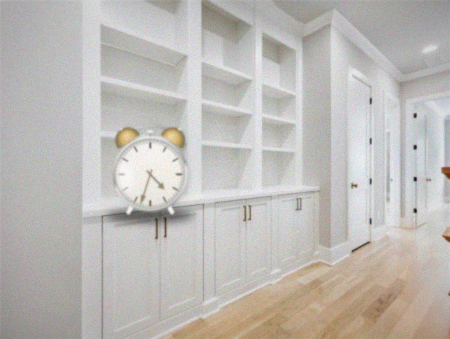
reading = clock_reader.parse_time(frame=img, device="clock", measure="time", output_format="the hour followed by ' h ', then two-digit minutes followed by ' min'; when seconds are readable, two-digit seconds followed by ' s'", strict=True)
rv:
4 h 33 min
